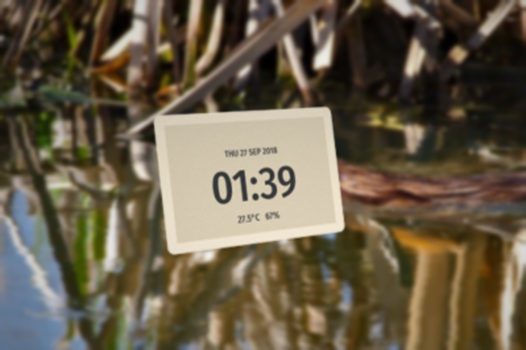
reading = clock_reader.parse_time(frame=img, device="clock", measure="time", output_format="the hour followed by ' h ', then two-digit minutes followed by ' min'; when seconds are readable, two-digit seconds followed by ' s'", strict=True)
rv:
1 h 39 min
